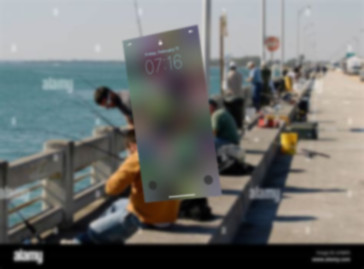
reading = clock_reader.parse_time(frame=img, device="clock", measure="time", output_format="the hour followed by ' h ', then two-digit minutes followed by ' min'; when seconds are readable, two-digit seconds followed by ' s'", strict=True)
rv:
7 h 16 min
